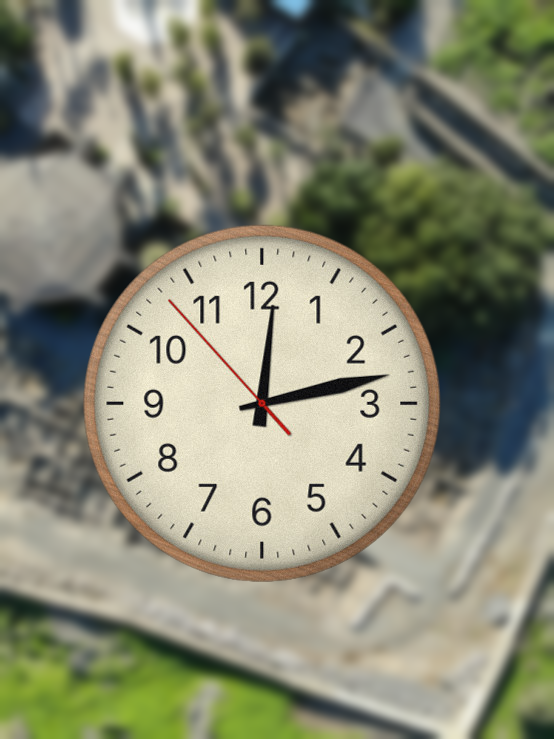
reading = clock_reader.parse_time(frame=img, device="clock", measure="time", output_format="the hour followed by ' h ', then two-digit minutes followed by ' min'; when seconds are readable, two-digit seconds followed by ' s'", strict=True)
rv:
12 h 12 min 53 s
